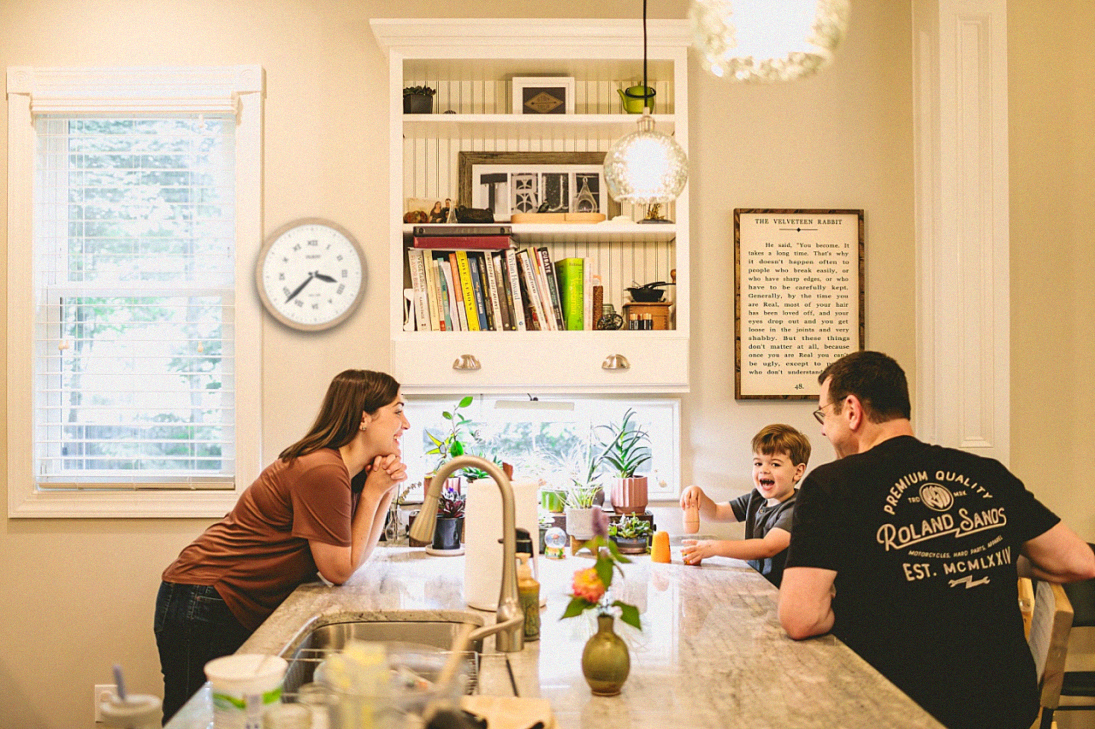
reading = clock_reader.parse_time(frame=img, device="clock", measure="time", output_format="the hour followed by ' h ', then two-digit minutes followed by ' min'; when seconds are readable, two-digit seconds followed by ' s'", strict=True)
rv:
3 h 38 min
